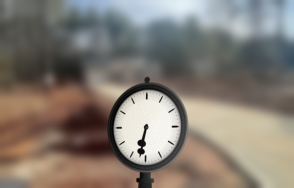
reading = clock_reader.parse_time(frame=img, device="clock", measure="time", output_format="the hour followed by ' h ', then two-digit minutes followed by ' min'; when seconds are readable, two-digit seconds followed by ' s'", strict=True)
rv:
6 h 32 min
